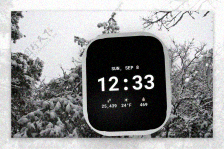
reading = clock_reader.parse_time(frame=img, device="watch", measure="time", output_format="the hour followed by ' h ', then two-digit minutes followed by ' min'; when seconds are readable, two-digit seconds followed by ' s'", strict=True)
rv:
12 h 33 min
